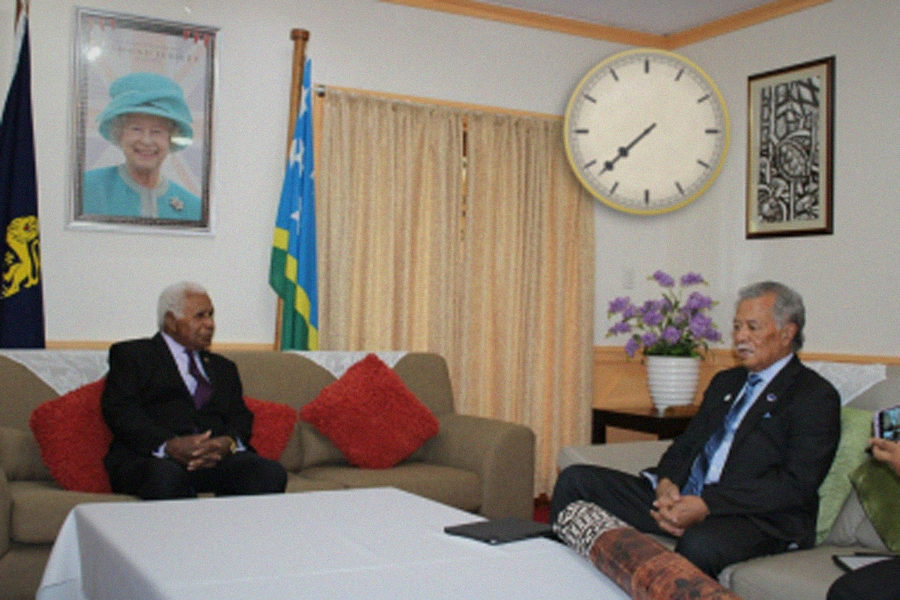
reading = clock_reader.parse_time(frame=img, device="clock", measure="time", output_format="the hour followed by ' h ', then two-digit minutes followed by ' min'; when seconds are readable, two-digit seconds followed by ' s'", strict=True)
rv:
7 h 38 min
